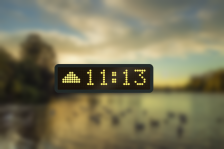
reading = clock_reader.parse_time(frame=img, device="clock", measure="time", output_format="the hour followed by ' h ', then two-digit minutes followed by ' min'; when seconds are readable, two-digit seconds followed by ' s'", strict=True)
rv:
11 h 13 min
